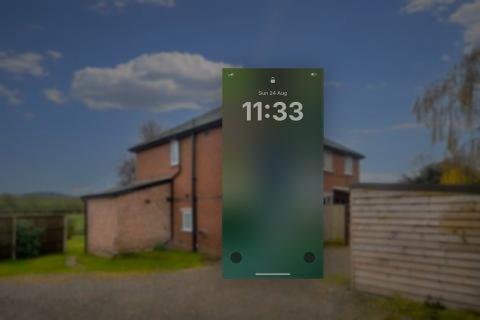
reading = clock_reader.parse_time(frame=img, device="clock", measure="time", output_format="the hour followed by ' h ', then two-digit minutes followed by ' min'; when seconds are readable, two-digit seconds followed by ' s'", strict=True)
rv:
11 h 33 min
